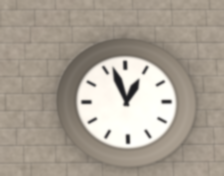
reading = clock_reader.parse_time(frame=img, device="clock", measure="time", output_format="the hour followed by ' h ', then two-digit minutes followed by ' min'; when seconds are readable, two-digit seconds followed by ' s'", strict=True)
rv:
12 h 57 min
